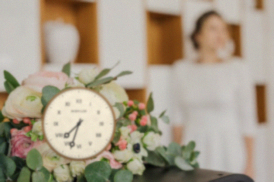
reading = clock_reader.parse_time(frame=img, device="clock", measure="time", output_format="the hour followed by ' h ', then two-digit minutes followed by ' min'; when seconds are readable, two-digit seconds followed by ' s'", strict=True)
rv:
7 h 33 min
